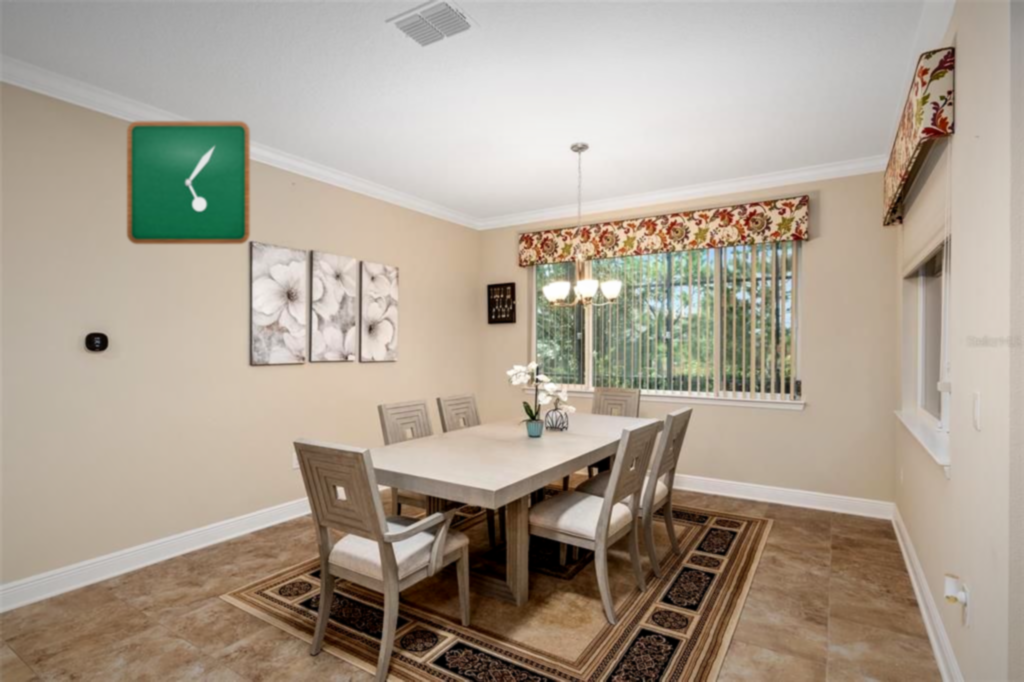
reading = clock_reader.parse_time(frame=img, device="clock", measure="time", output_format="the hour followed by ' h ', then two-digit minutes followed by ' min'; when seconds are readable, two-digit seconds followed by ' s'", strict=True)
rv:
5 h 06 min
